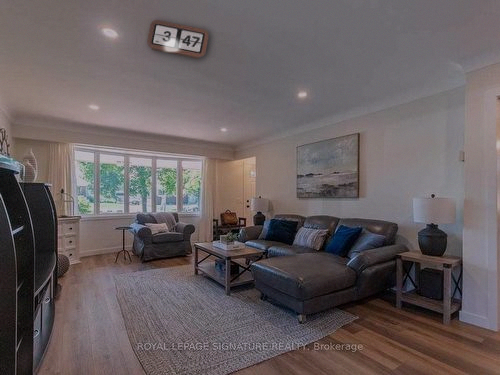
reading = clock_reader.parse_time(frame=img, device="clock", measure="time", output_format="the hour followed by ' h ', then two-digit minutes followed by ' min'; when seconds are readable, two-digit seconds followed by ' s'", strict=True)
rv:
3 h 47 min
